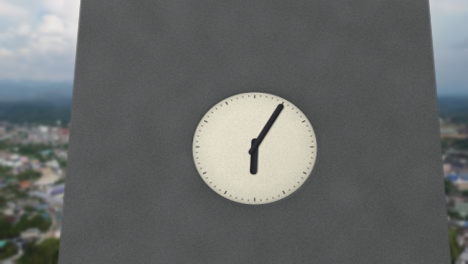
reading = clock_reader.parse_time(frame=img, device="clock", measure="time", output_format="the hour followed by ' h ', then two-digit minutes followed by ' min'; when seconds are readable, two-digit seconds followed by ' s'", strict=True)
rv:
6 h 05 min
